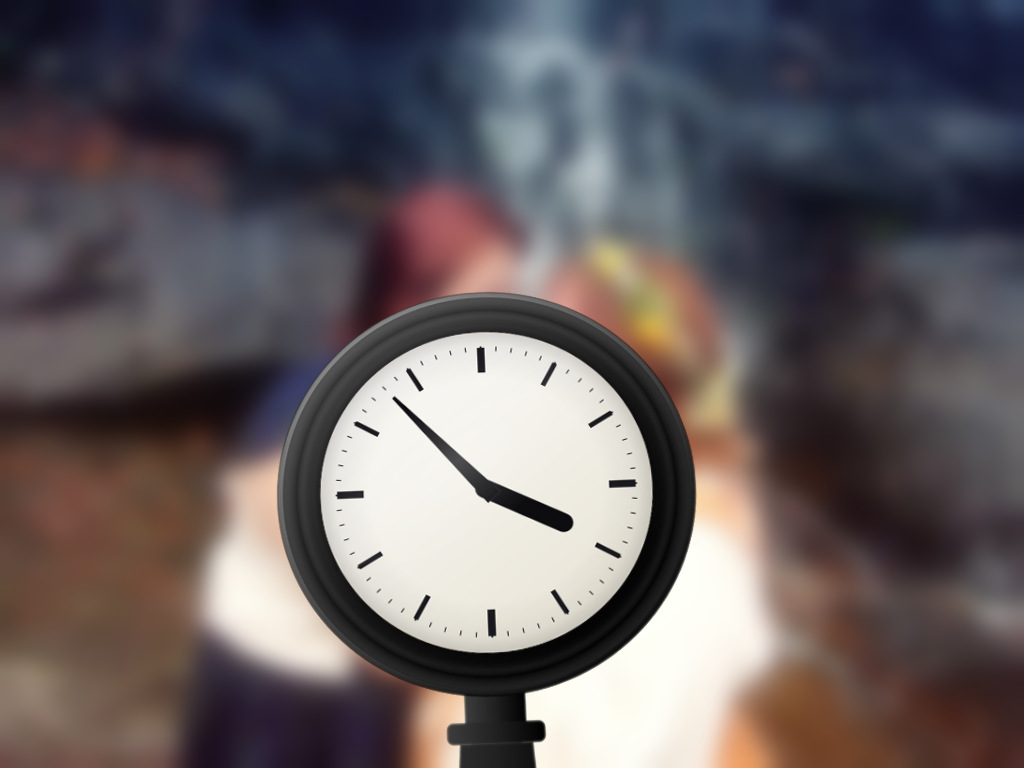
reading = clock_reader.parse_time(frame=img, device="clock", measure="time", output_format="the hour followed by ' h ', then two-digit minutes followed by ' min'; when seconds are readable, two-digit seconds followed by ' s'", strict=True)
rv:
3 h 53 min
